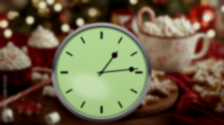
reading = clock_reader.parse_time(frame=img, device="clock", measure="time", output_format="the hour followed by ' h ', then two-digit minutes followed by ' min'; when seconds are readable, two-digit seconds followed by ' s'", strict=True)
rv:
1 h 14 min
